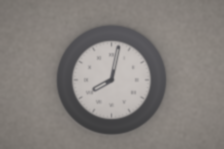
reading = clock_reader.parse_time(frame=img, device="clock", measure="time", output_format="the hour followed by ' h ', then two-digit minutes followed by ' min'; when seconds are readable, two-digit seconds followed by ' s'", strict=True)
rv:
8 h 02 min
